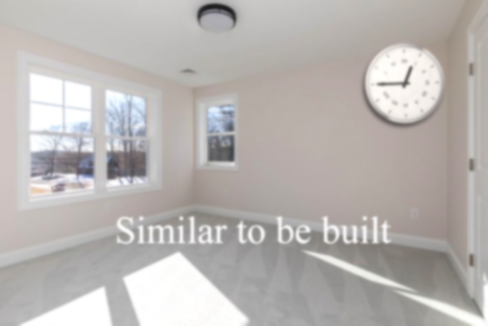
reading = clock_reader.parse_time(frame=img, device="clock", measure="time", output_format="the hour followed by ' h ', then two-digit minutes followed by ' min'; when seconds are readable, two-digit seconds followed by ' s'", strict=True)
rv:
12 h 45 min
